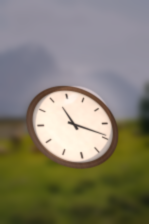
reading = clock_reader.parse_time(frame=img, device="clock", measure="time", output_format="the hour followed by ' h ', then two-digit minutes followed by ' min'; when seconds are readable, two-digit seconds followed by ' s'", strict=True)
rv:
11 h 19 min
